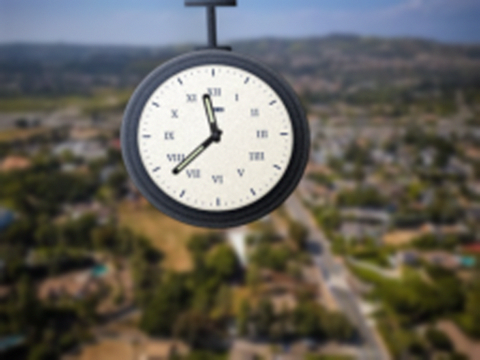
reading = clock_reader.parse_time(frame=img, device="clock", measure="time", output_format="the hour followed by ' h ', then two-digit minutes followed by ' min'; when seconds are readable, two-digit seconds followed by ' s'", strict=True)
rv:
11 h 38 min
